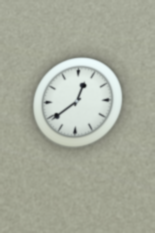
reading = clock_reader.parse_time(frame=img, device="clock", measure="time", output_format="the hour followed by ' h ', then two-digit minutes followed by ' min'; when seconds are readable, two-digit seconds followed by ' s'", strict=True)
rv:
12 h 39 min
